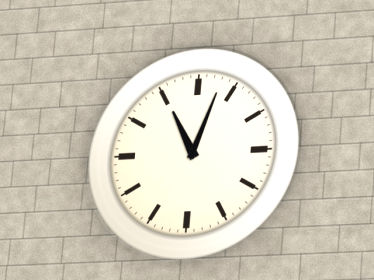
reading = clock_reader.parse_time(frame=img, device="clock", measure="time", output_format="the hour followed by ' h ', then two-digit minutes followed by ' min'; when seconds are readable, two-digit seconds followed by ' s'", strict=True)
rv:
11 h 03 min
